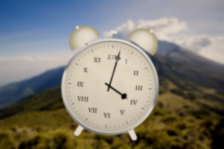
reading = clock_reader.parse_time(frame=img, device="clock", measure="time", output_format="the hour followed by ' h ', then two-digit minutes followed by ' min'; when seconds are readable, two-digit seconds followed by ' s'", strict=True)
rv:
4 h 02 min
